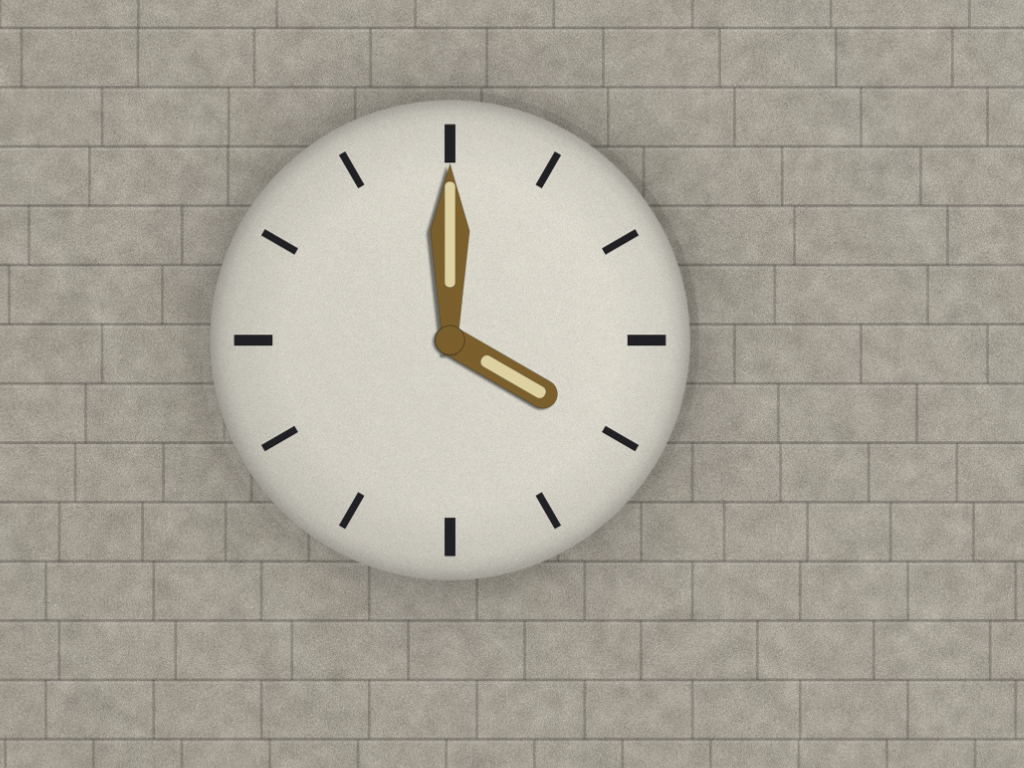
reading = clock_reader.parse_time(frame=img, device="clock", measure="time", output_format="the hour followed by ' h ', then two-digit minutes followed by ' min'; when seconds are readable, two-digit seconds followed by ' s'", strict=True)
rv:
4 h 00 min
